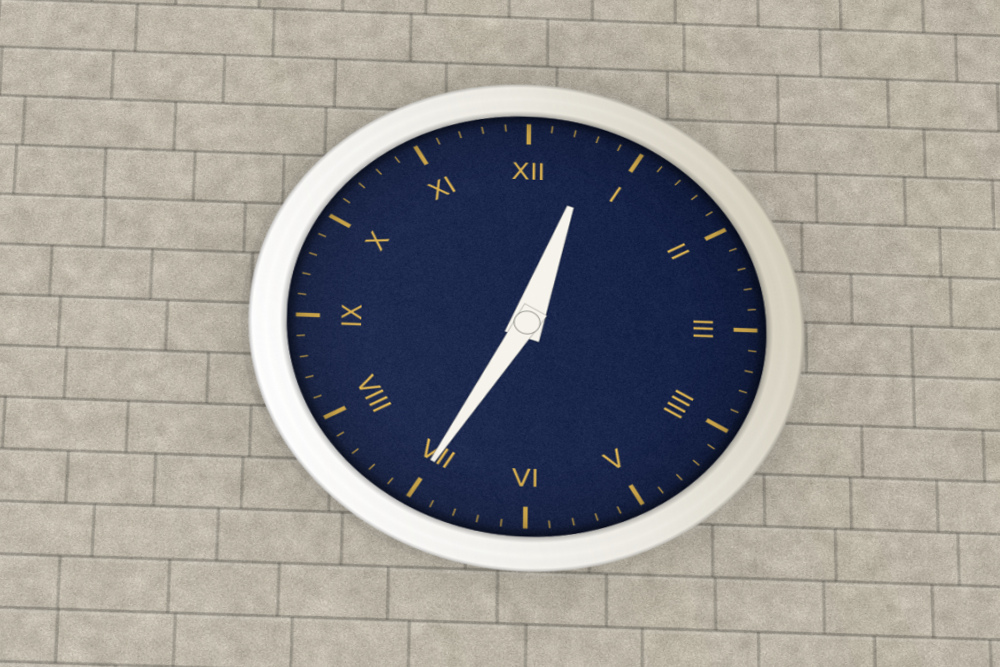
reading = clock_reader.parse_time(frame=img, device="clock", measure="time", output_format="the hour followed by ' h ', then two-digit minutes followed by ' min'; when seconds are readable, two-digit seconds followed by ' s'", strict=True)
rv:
12 h 35 min
